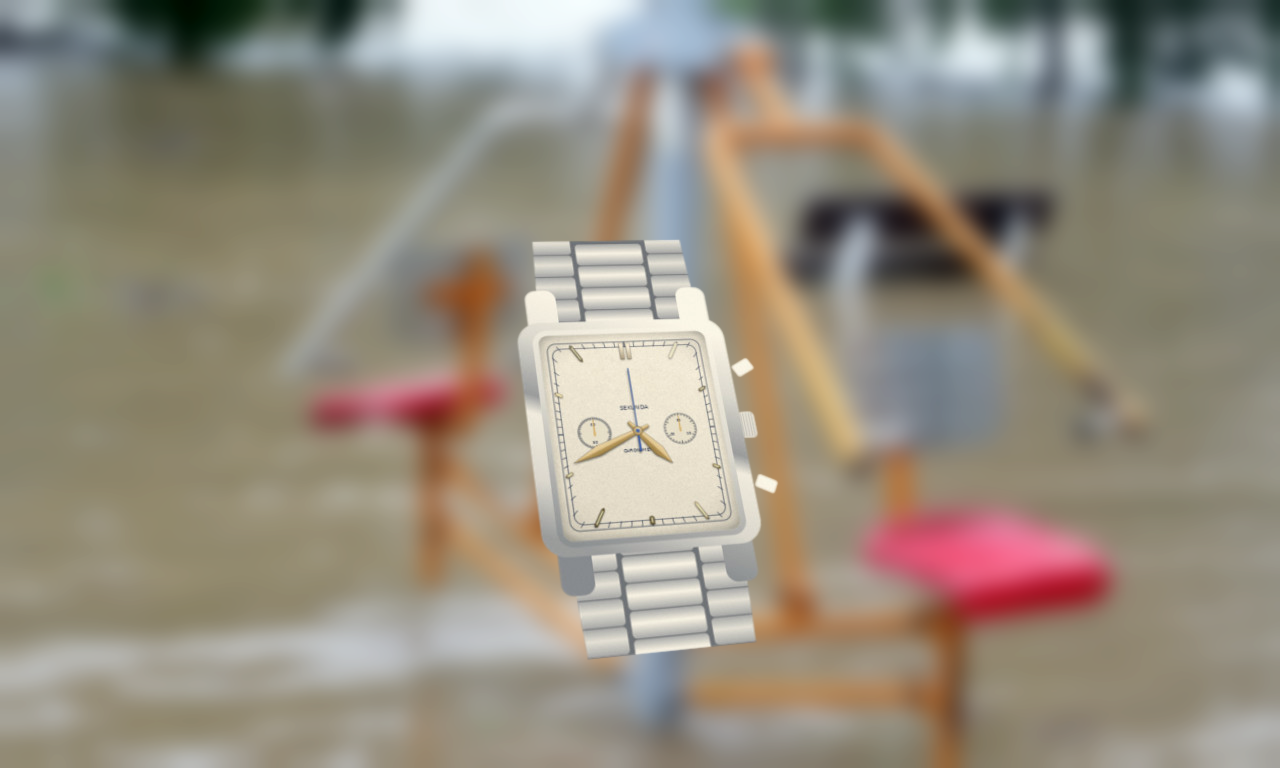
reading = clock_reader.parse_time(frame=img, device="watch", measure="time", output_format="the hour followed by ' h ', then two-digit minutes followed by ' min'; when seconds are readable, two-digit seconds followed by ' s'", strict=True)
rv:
4 h 41 min
